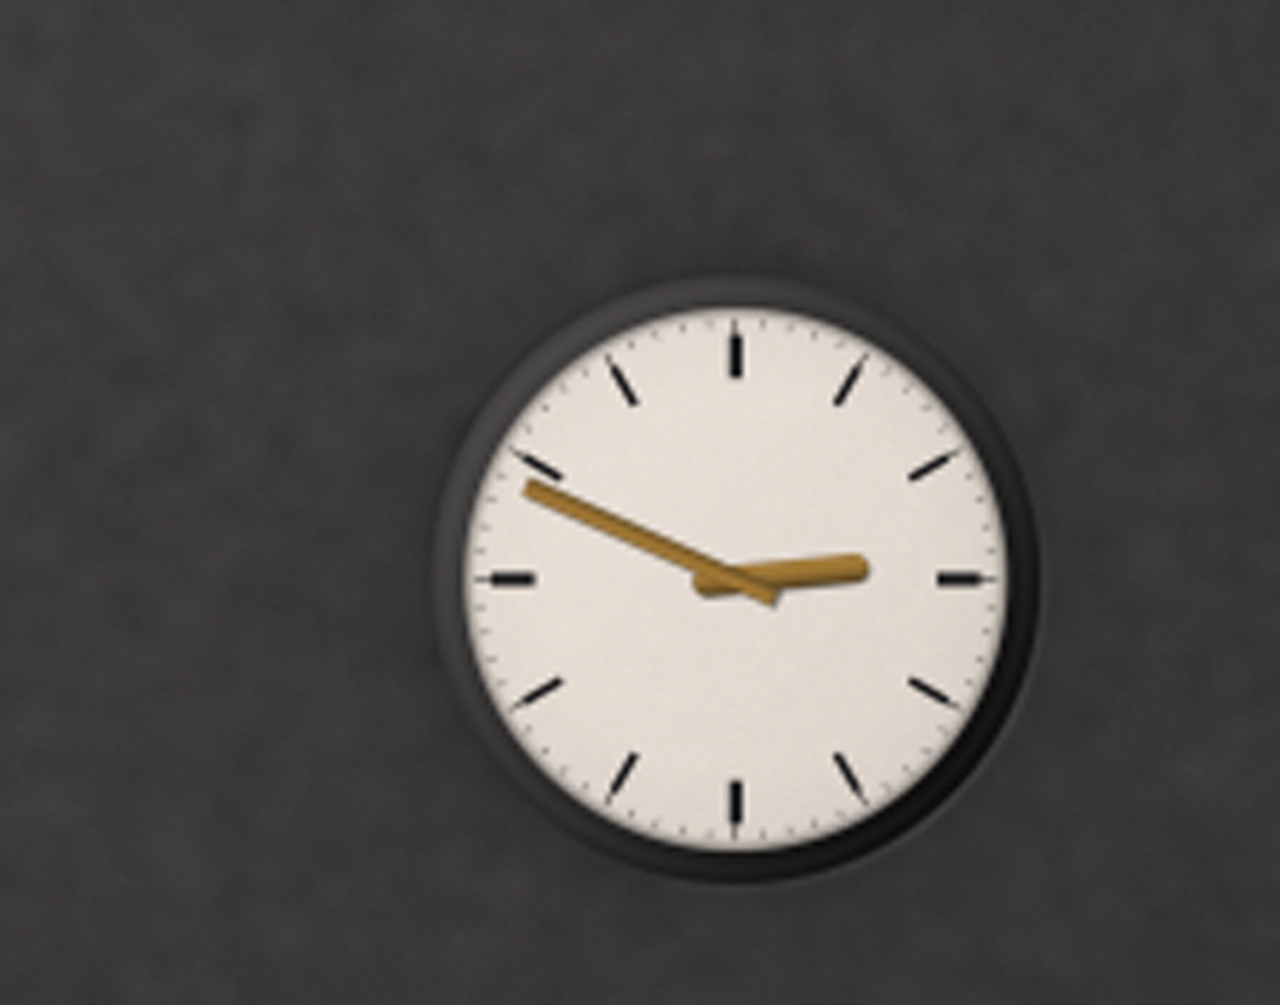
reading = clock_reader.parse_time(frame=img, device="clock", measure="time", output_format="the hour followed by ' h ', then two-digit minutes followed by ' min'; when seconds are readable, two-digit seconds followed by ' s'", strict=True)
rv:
2 h 49 min
